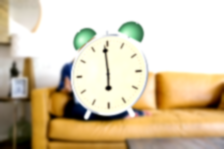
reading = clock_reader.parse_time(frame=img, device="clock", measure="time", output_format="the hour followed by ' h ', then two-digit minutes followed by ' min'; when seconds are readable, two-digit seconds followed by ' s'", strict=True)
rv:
5 h 59 min
